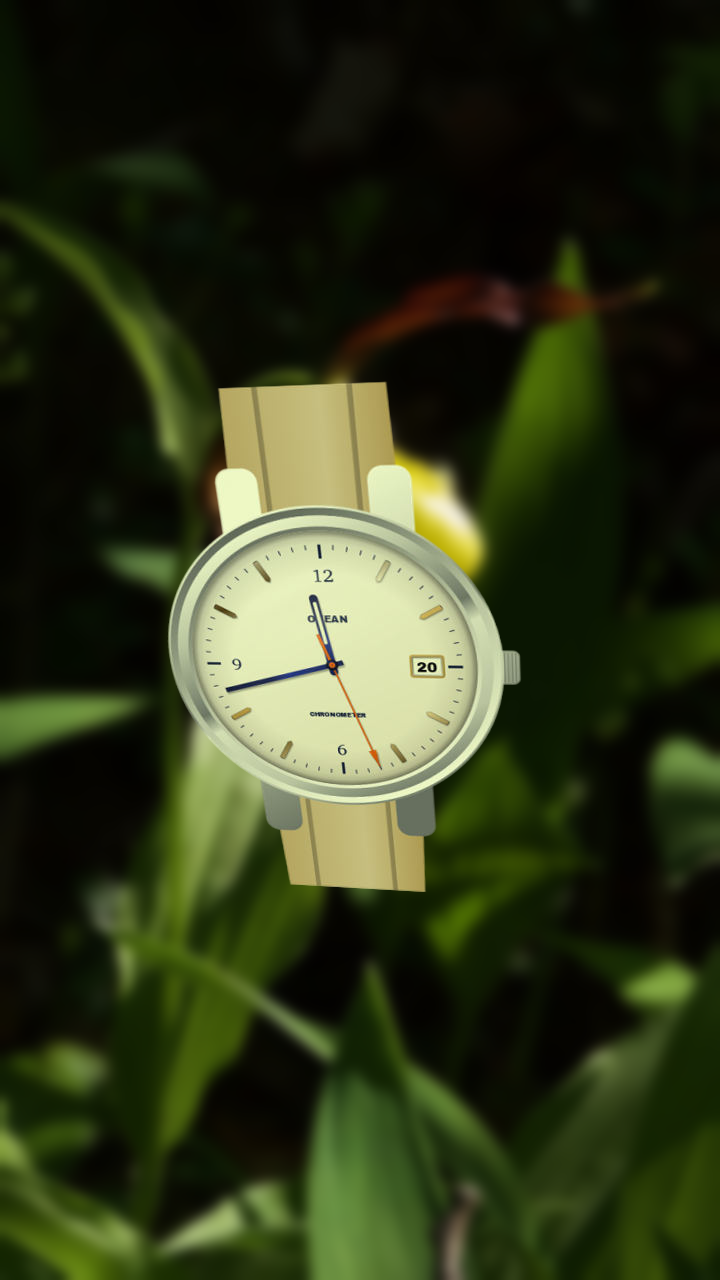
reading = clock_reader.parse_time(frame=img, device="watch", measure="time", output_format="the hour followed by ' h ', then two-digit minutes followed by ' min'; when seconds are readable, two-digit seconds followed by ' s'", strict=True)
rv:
11 h 42 min 27 s
